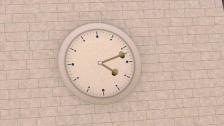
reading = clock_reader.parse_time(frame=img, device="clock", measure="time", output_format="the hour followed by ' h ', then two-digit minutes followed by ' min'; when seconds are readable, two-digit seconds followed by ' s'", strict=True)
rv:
4 h 12 min
